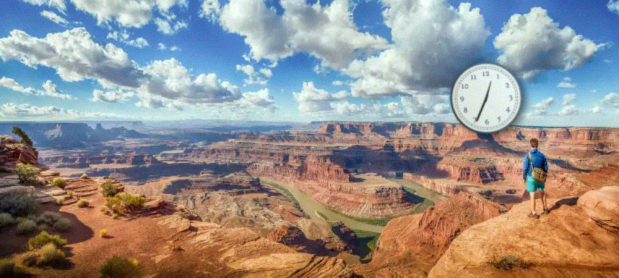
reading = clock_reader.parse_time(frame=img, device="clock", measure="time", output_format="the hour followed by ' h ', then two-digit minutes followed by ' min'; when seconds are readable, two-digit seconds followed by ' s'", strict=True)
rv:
12 h 34 min
